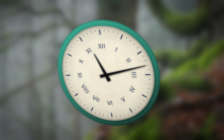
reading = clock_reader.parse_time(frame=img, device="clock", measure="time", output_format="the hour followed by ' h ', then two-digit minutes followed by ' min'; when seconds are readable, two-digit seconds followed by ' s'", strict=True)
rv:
11 h 13 min
